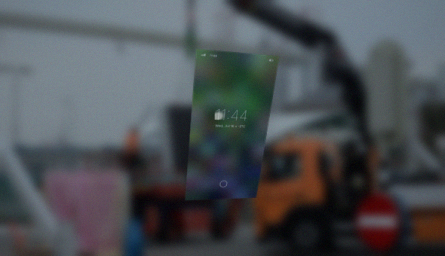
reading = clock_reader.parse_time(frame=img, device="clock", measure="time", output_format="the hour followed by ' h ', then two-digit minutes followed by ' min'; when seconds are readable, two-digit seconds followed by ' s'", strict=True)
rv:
11 h 44 min
